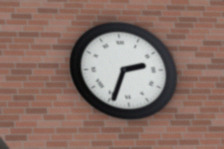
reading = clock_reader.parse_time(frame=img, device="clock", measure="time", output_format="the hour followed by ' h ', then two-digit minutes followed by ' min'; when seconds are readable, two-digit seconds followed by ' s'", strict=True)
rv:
2 h 34 min
